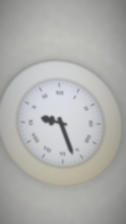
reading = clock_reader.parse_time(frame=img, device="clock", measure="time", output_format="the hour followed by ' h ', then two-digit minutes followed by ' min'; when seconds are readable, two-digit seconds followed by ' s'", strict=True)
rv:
9 h 27 min
